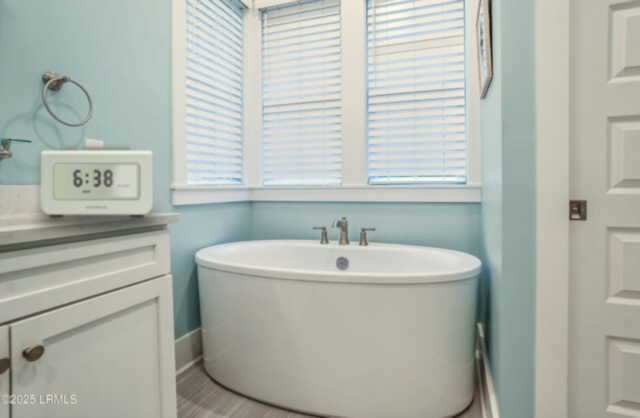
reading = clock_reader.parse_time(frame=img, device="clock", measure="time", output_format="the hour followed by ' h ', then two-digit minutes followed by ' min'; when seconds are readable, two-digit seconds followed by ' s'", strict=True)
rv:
6 h 38 min
